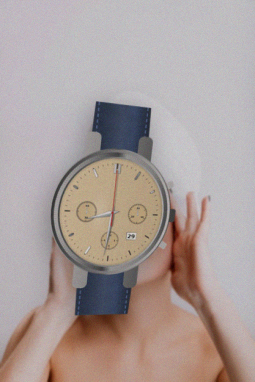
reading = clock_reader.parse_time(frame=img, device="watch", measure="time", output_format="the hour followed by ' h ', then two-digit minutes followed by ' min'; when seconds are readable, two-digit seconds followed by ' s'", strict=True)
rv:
8 h 31 min
